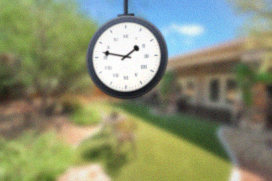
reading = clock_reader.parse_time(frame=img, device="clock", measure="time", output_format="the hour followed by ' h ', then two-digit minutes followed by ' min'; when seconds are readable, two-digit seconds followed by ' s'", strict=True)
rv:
1 h 47 min
